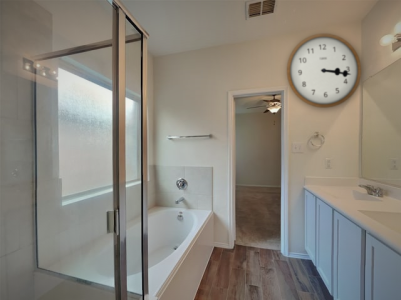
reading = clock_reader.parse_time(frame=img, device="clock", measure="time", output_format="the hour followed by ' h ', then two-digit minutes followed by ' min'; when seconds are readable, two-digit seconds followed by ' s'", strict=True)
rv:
3 h 17 min
